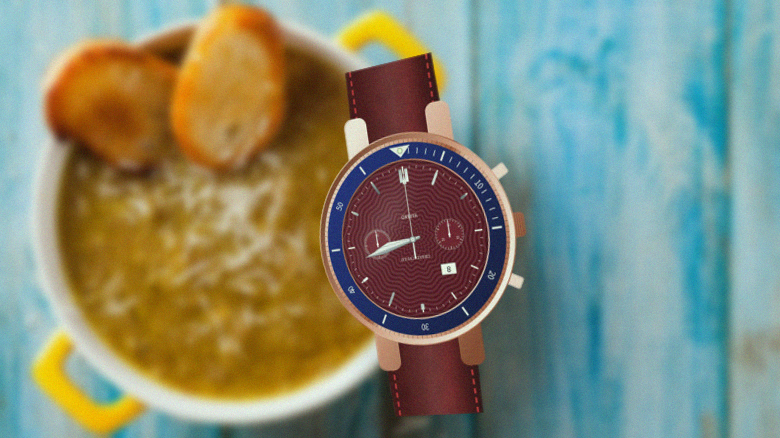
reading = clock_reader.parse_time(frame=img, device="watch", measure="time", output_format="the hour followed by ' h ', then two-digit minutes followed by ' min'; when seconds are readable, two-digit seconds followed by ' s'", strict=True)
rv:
8 h 43 min
